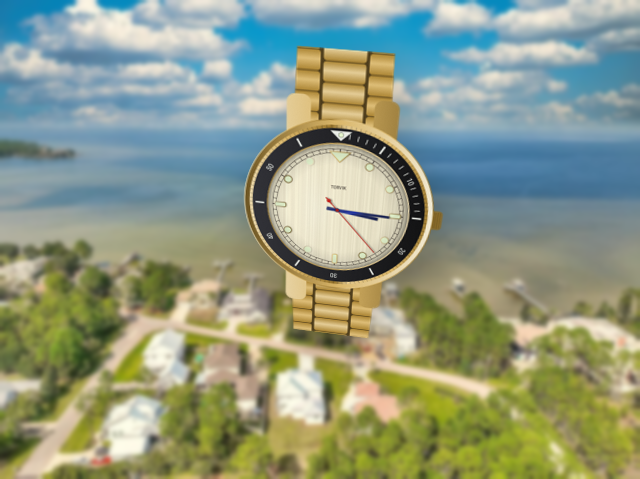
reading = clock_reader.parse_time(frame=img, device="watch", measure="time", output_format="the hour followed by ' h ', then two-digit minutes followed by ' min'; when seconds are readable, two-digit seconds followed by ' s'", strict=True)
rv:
3 h 15 min 23 s
